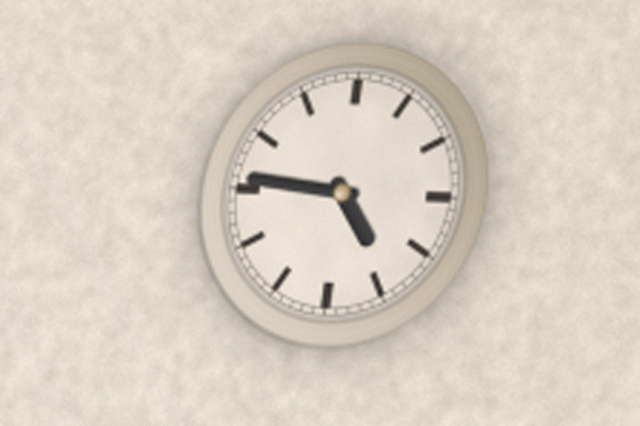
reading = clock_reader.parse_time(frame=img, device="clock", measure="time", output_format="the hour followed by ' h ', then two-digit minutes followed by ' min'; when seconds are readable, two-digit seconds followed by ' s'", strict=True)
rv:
4 h 46 min
